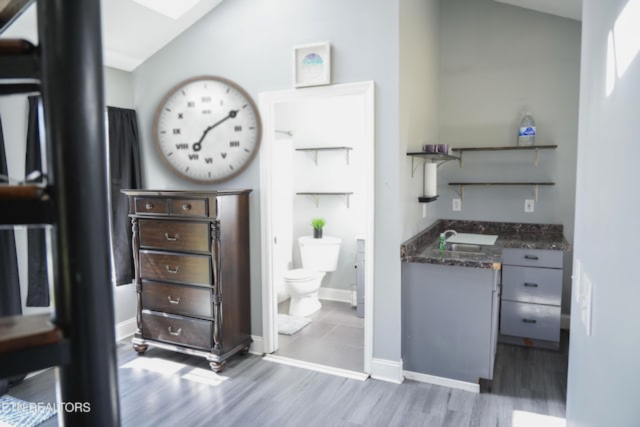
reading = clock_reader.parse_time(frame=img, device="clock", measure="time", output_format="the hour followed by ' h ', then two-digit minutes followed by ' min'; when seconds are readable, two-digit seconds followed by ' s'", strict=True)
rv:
7 h 10 min
